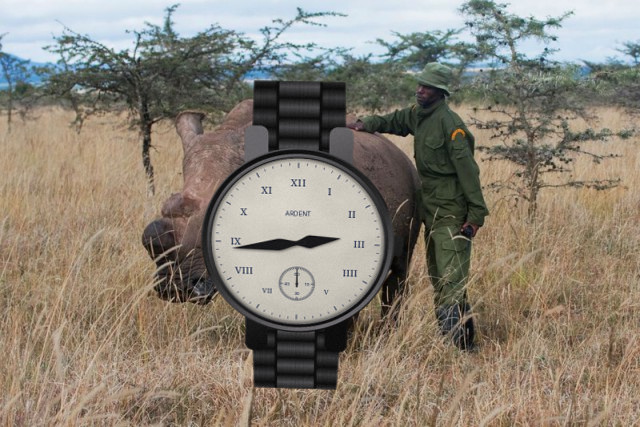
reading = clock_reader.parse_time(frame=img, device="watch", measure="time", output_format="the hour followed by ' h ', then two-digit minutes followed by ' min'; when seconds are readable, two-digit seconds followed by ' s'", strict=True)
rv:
2 h 44 min
